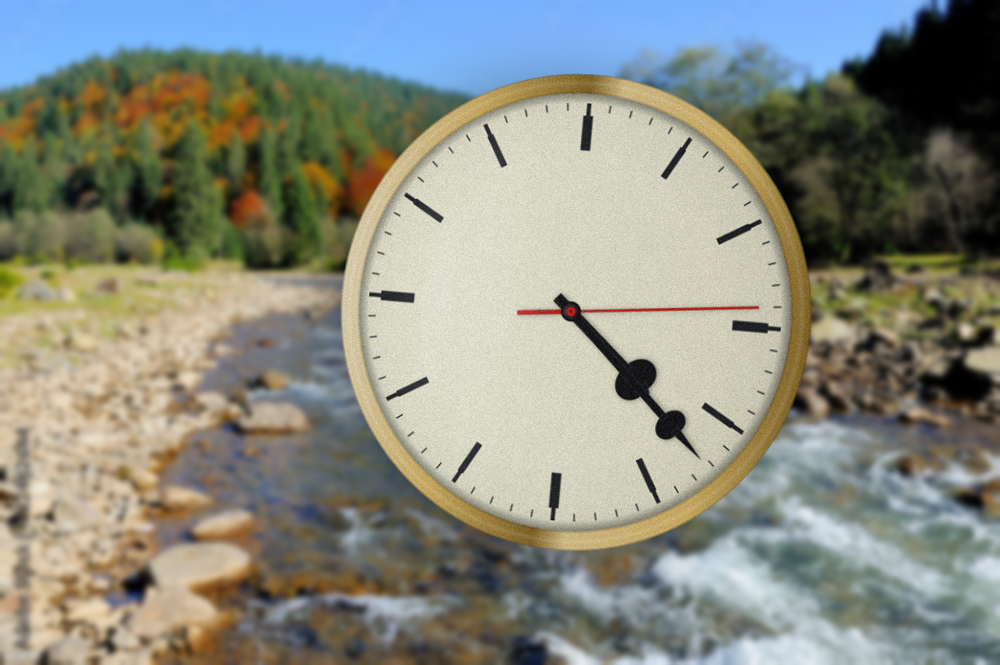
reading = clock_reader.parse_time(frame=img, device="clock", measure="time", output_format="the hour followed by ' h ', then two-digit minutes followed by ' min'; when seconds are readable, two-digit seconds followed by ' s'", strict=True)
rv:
4 h 22 min 14 s
